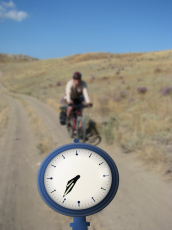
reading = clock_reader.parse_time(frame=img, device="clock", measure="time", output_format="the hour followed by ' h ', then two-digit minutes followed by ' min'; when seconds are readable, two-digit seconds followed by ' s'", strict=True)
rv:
7 h 36 min
